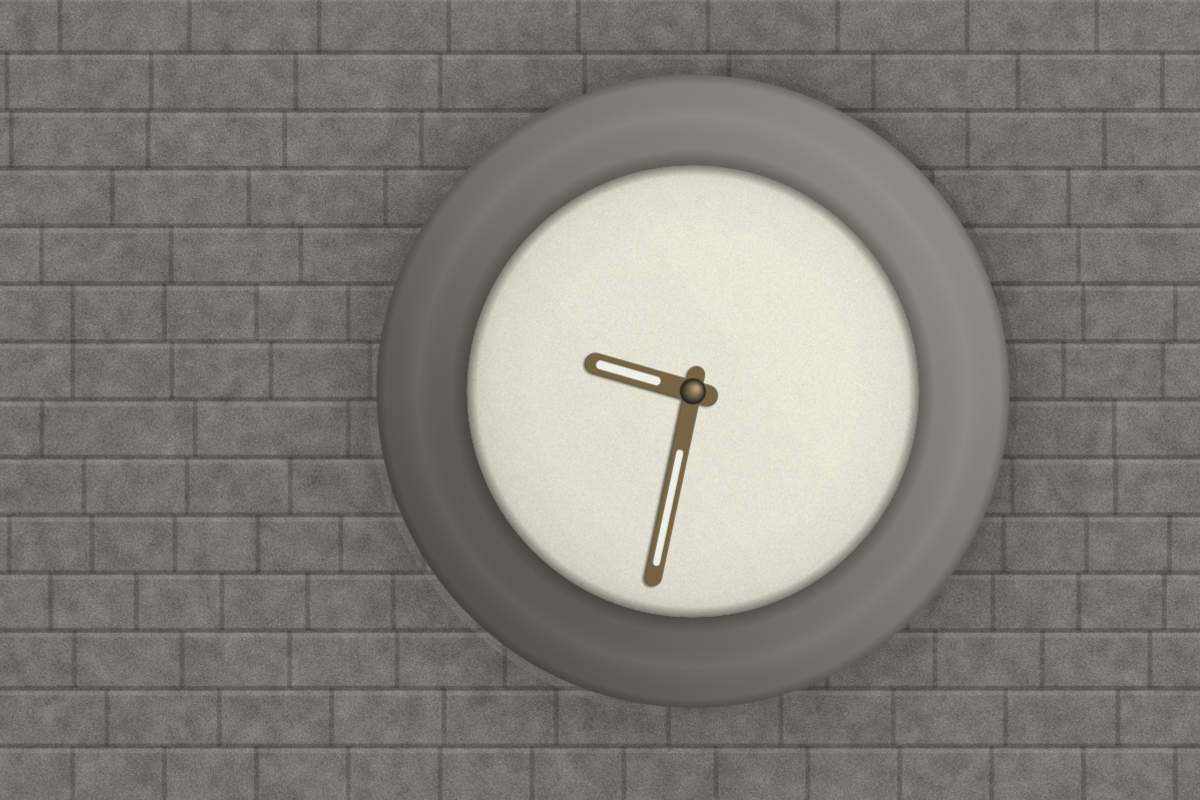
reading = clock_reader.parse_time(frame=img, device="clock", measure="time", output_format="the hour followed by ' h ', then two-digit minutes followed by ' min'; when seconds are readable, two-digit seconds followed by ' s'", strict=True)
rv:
9 h 32 min
